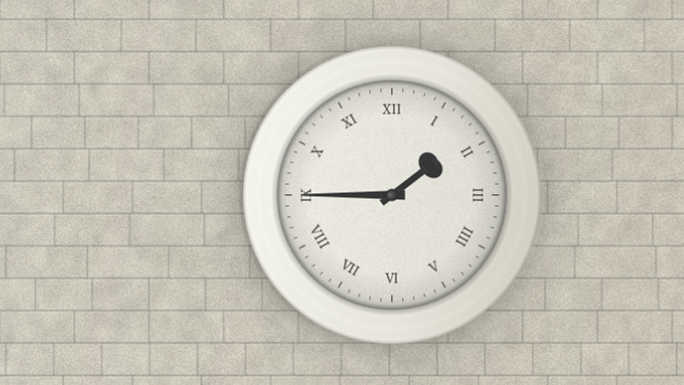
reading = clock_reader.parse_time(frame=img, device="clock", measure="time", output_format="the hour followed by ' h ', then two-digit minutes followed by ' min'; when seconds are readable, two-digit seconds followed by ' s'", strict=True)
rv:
1 h 45 min
